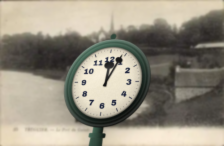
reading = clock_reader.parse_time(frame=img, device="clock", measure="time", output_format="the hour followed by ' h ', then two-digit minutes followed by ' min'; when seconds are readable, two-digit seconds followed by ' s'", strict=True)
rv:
12 h 04 min
